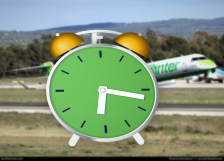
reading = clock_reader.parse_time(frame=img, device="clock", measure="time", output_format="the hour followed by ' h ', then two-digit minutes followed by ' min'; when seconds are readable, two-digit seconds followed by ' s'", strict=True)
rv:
6 h 17 min
